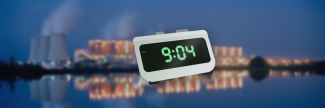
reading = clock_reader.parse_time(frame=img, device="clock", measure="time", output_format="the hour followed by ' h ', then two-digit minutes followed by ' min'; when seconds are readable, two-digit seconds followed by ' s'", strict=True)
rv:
9 h 04 min
